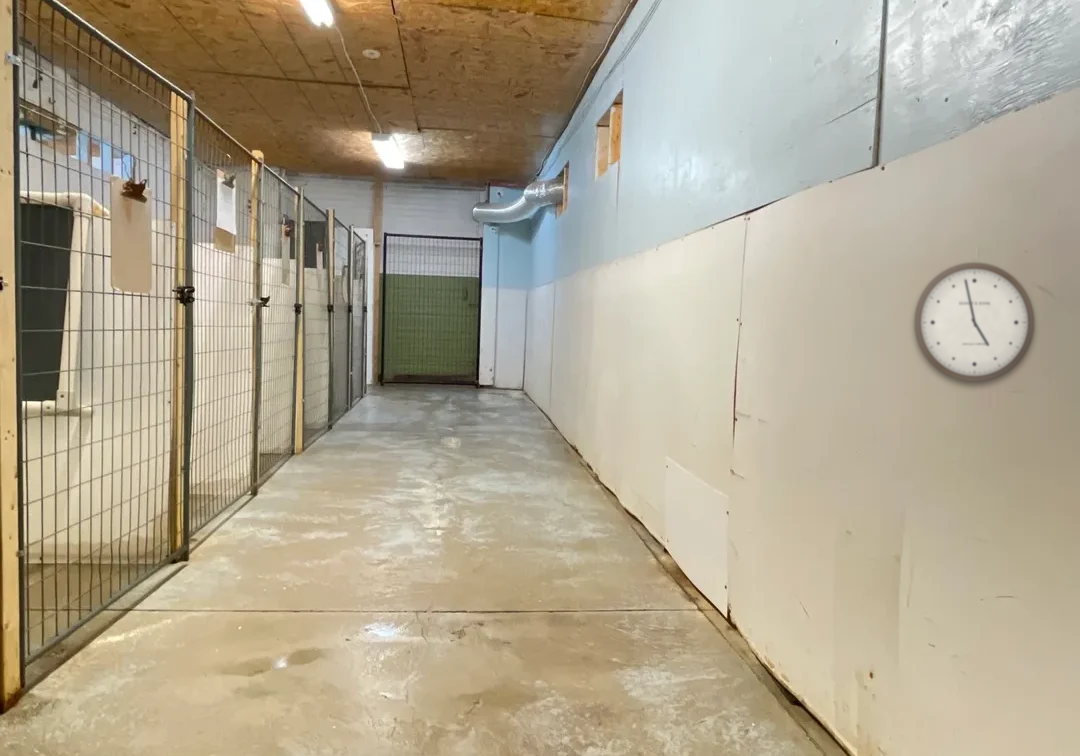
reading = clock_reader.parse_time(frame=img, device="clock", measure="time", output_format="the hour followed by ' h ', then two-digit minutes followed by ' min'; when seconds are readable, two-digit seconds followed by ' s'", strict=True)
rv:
4 h 58 min
